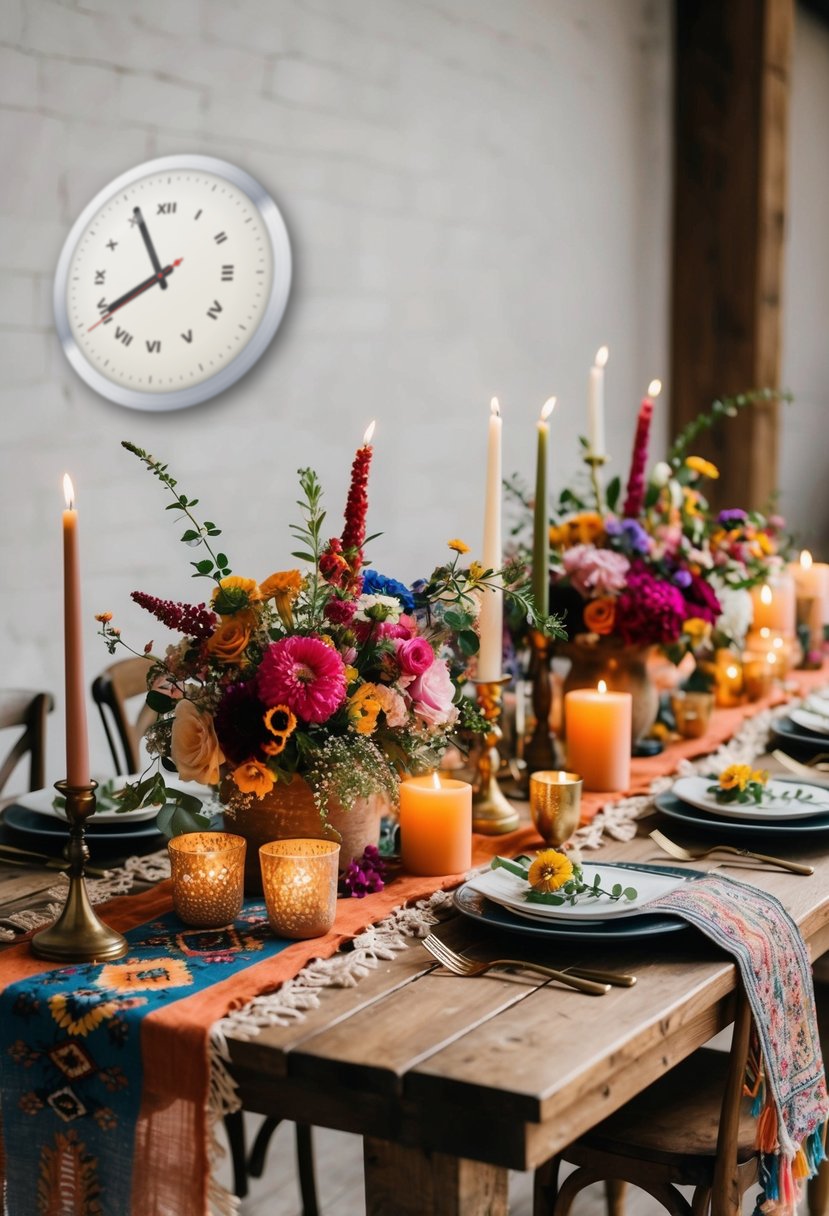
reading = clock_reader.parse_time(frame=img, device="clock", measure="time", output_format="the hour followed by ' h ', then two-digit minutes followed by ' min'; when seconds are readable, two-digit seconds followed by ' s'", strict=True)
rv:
7 h 55 min 39 s
